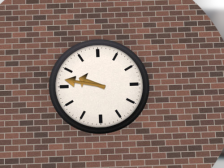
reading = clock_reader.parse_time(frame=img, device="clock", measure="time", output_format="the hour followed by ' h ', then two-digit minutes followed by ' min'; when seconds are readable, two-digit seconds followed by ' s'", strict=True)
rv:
9 h 47 min
